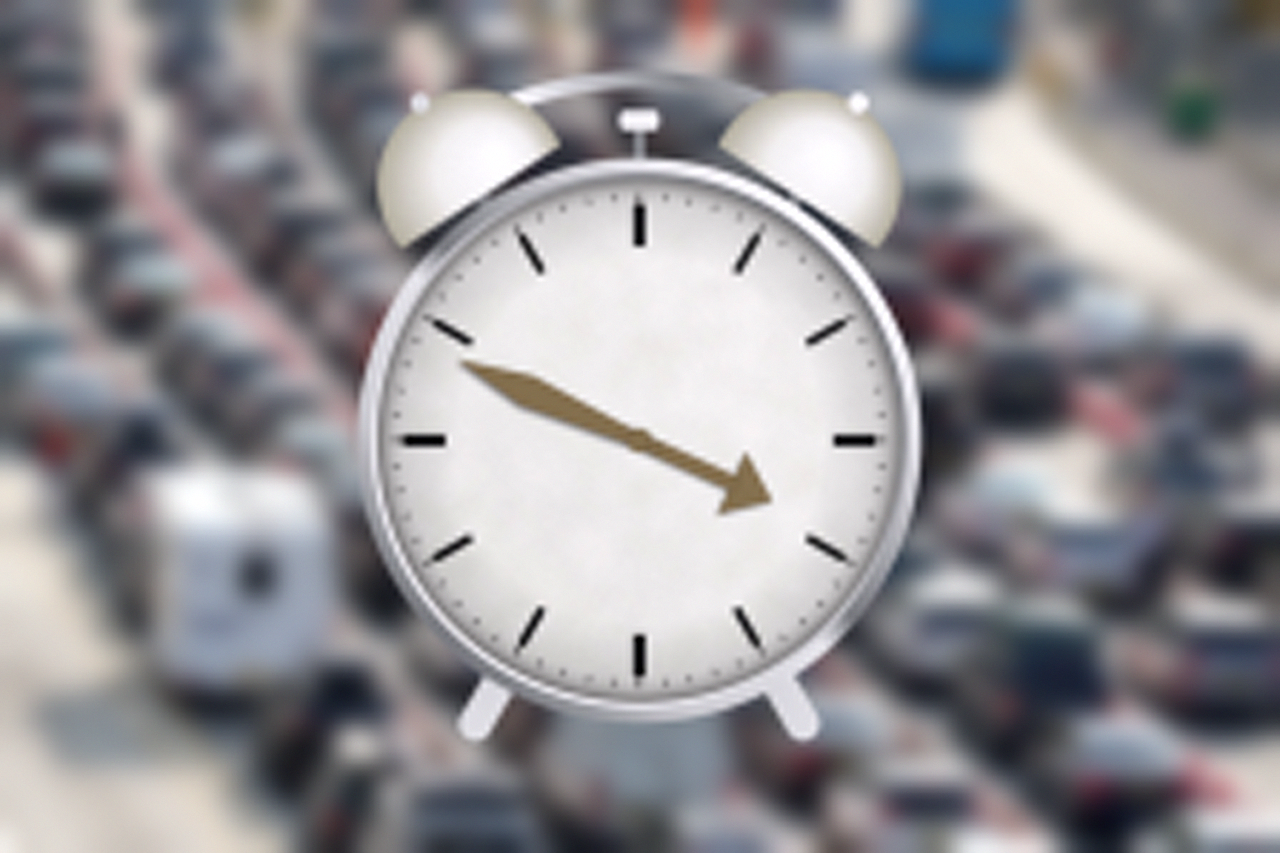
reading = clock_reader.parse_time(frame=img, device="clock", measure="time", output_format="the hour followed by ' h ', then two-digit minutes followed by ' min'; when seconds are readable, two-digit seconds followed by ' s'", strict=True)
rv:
3 h 49 min
